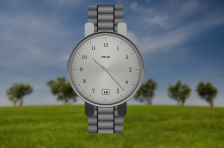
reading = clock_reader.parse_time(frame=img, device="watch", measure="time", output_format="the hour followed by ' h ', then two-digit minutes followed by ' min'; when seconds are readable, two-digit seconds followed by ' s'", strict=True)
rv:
10 h 23 min
